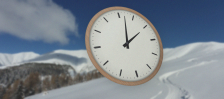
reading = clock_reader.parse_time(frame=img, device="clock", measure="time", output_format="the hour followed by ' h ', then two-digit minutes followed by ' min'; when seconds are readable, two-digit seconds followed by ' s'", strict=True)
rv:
2 h 02 min
